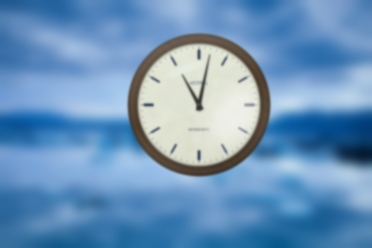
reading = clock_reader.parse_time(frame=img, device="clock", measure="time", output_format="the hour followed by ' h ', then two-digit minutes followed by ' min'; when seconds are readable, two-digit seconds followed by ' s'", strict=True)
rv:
11 h 02 min
